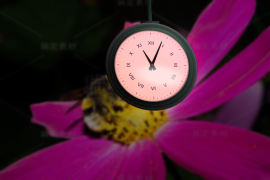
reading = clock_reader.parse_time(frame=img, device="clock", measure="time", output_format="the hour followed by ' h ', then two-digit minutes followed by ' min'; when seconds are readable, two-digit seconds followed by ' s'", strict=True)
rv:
11 h 04 min
